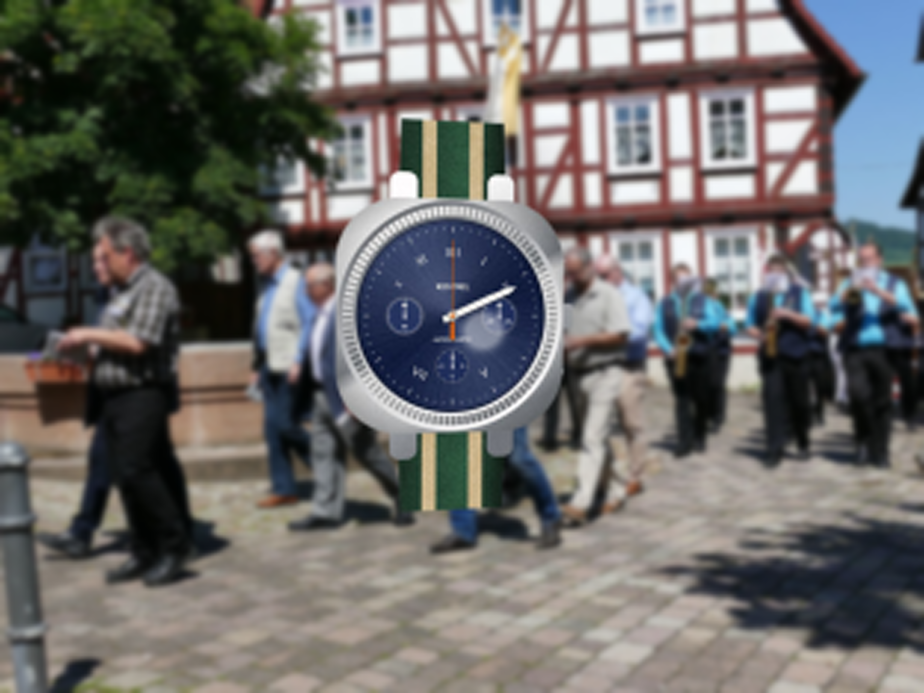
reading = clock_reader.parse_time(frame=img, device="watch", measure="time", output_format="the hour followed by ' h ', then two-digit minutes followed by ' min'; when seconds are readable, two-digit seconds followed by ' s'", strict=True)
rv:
2 h 11 min
